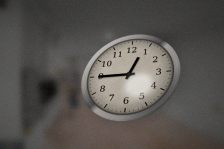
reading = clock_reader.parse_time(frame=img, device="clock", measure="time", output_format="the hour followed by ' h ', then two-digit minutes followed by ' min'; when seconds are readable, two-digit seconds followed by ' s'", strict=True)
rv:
12 h 45 min
